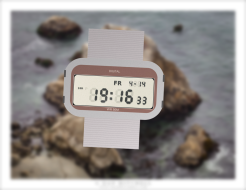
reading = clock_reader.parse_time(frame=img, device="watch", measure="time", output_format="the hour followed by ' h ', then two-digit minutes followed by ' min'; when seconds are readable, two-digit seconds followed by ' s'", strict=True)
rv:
19 h 16 min 33 s
